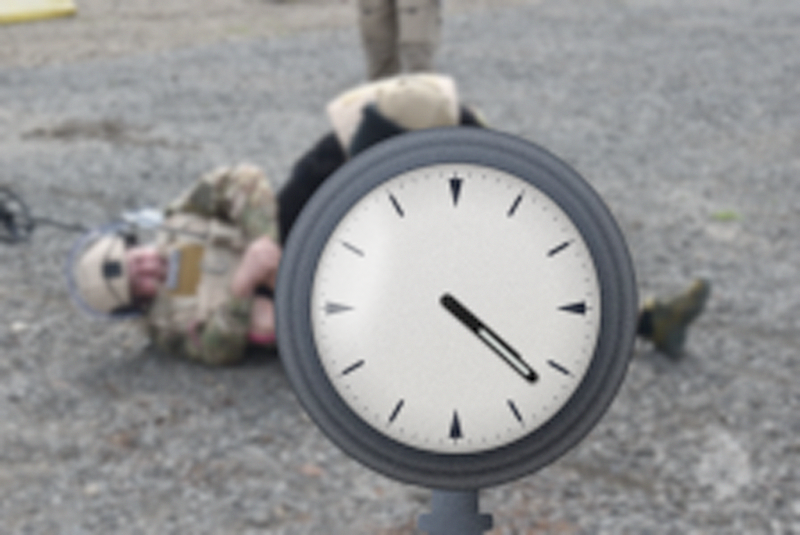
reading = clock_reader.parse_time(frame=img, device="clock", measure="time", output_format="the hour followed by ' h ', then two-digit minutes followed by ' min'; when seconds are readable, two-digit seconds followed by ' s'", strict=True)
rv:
4 h 22 min
